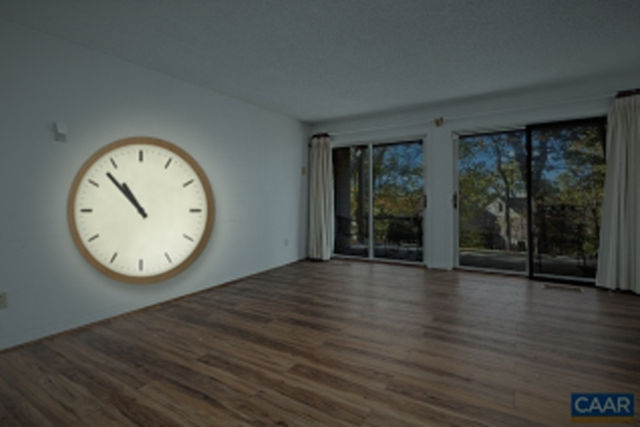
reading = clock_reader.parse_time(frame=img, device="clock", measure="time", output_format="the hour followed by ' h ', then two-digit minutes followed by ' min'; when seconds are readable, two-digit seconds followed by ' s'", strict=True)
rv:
10 h 53 min
